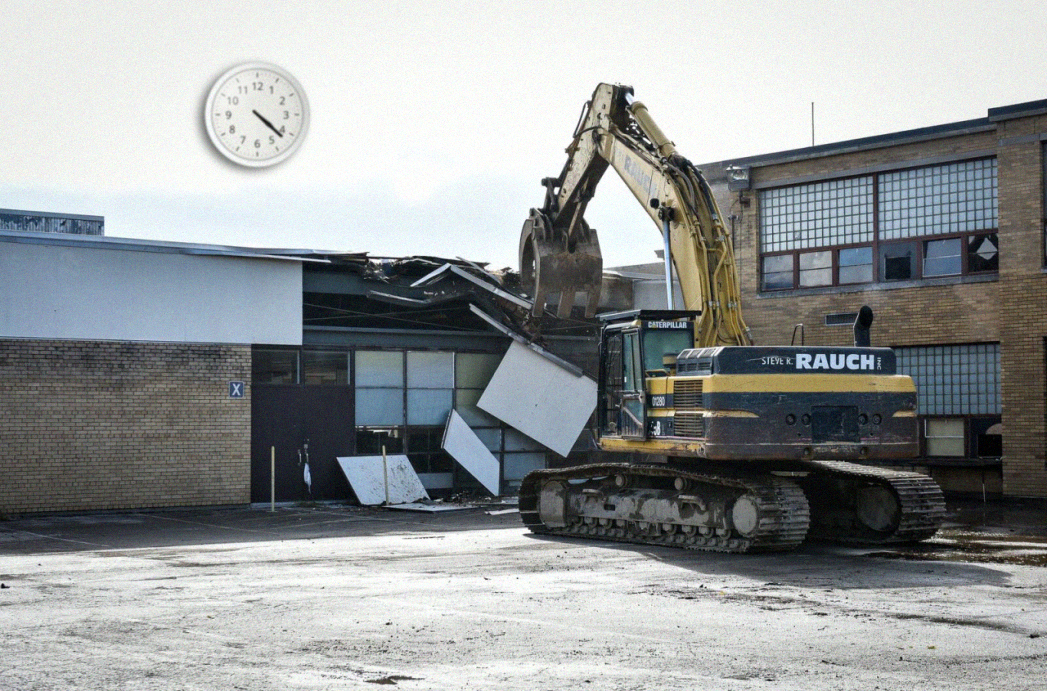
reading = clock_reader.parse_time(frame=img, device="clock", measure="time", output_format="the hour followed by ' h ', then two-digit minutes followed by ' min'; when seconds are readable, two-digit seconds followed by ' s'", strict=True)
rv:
4 h 22 min
